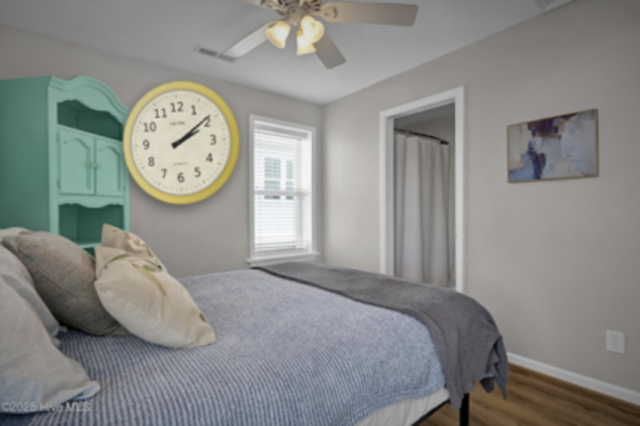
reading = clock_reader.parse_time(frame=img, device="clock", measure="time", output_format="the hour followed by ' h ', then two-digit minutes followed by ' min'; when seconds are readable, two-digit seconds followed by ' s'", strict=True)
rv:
2 h 09 min
